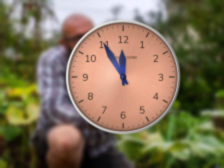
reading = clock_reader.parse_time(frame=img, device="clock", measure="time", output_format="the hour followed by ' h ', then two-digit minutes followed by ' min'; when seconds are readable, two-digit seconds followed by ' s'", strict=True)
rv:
11 h 55 min
